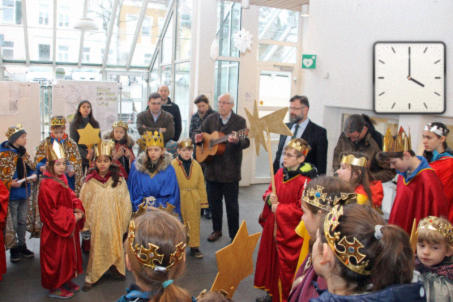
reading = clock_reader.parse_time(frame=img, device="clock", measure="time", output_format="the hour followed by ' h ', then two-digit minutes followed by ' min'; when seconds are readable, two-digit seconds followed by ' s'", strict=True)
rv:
4 h 00 min
